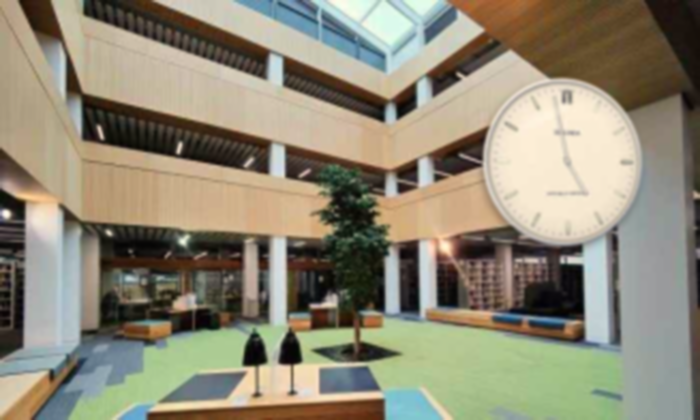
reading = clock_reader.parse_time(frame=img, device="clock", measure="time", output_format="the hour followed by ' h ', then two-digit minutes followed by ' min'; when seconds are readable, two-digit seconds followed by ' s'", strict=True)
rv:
4 h 58 min
